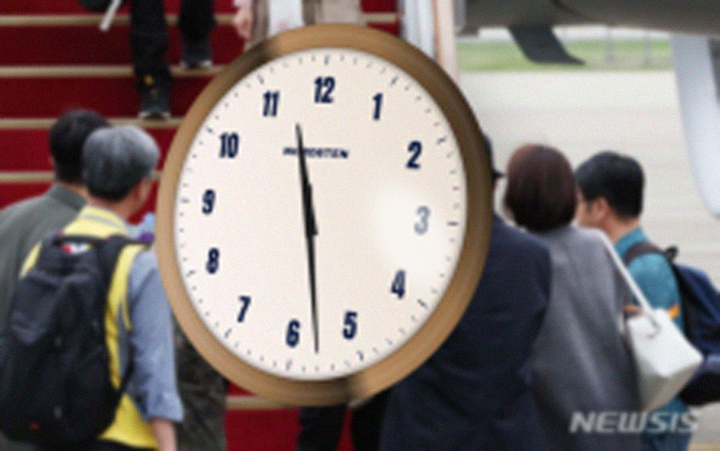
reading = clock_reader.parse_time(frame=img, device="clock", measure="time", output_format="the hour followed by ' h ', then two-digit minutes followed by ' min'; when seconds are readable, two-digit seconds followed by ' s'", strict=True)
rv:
11 h 28 min
